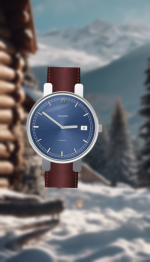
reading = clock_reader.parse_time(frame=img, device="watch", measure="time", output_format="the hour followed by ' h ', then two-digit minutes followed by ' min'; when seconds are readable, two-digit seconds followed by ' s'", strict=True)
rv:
2 h 51 min
